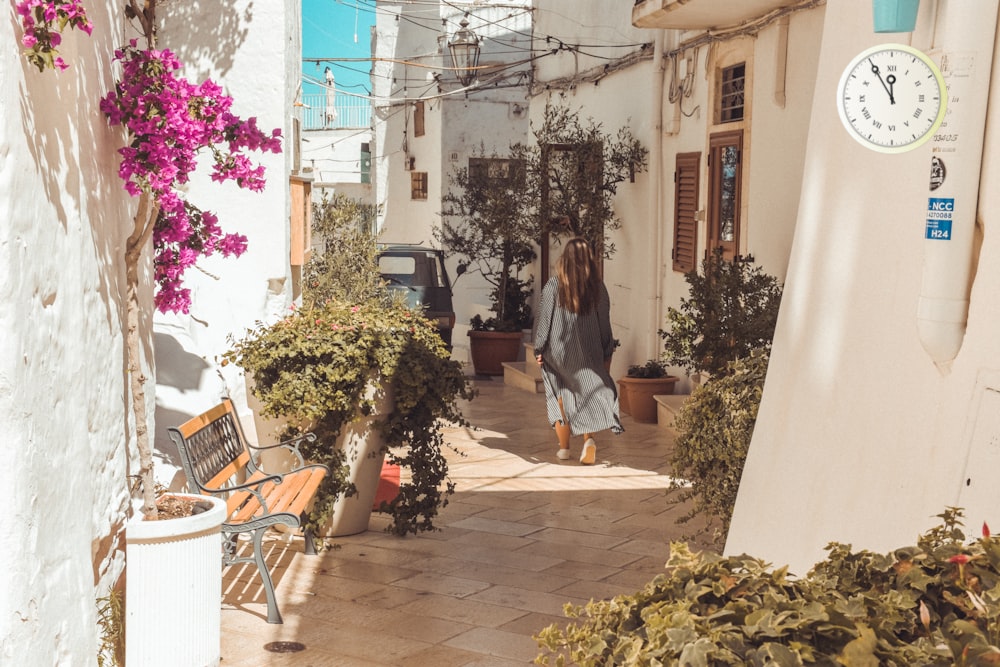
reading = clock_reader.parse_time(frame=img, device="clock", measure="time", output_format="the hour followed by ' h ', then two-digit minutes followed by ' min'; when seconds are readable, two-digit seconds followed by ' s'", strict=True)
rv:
11 h 55 min
